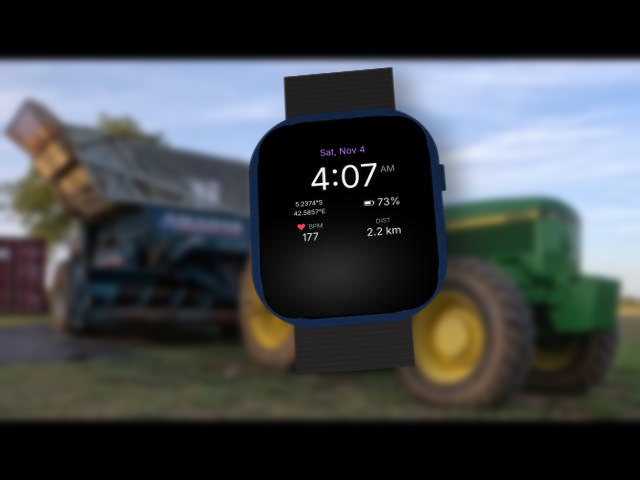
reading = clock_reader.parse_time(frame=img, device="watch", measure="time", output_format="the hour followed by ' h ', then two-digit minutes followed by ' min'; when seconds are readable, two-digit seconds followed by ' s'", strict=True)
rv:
4 h 07 min
